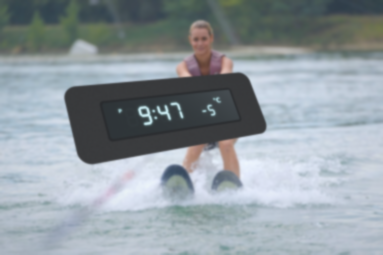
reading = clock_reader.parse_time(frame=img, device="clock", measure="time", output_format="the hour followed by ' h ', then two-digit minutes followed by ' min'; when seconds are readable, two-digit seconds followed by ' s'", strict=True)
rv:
9 h 47 min
